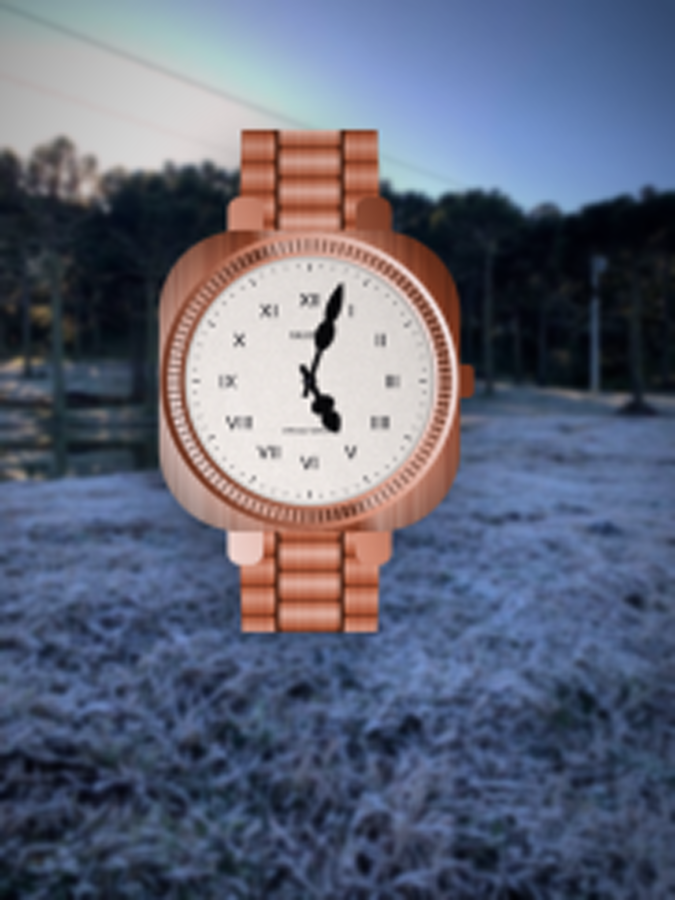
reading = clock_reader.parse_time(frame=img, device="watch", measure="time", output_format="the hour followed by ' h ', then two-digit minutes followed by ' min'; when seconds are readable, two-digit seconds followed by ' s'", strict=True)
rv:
5 h 03 min
